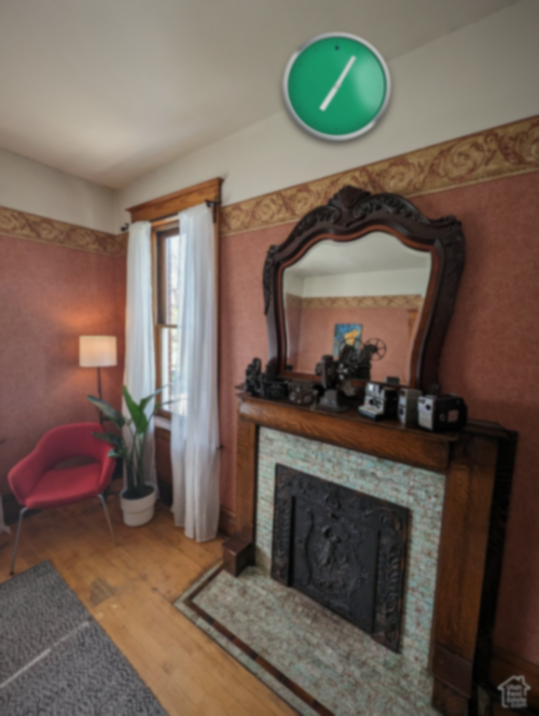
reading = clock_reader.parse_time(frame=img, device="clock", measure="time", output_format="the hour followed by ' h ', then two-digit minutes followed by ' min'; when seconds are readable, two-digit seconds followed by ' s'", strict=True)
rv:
7 h 05 min
